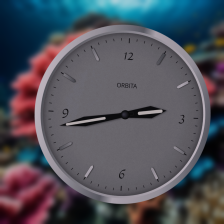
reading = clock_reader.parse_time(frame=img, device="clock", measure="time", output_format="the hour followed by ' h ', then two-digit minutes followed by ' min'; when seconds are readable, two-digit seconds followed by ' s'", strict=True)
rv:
2 h 43 min
